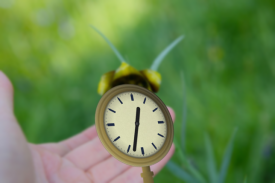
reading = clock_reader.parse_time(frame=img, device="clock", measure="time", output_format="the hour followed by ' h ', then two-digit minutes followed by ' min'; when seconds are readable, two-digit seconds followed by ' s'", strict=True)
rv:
12 h 33 min
